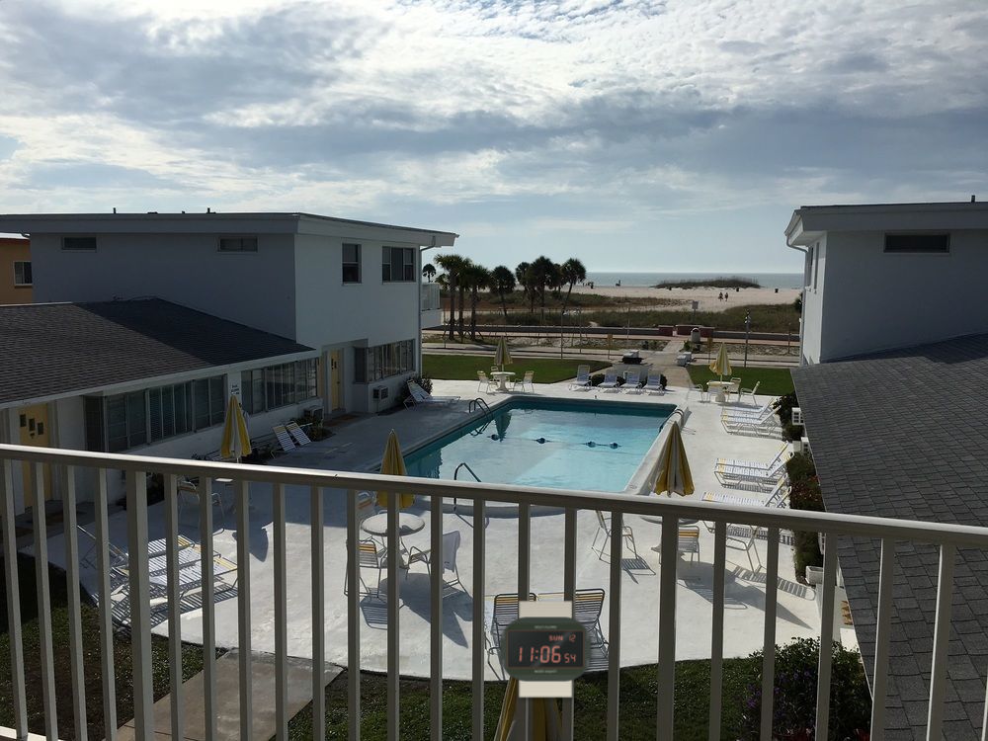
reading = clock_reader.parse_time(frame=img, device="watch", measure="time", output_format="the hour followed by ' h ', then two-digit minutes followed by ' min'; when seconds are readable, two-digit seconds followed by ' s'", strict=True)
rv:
11 h 06 min
